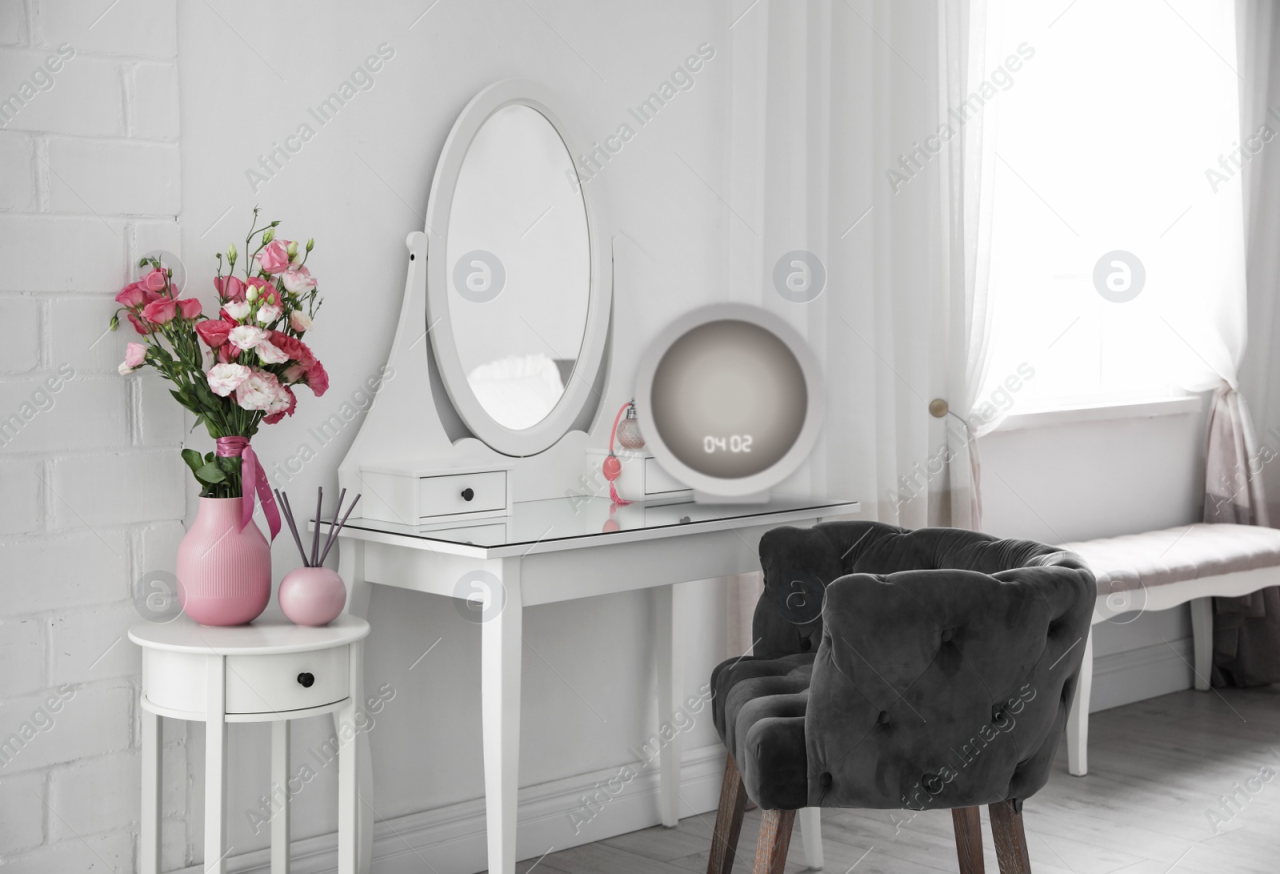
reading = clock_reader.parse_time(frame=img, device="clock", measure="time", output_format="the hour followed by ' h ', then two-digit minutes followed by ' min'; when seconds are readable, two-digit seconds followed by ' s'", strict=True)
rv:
4 h 02 min
